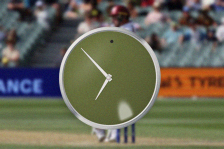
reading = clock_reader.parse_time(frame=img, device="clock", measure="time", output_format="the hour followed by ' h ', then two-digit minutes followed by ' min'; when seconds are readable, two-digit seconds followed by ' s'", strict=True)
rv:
6 h 52 min
